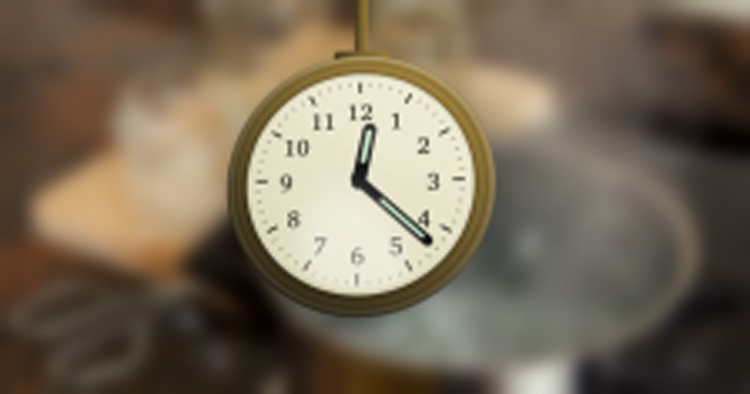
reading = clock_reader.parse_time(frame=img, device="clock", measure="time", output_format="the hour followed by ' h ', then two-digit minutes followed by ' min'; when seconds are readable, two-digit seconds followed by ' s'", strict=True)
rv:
12 h 22 min
